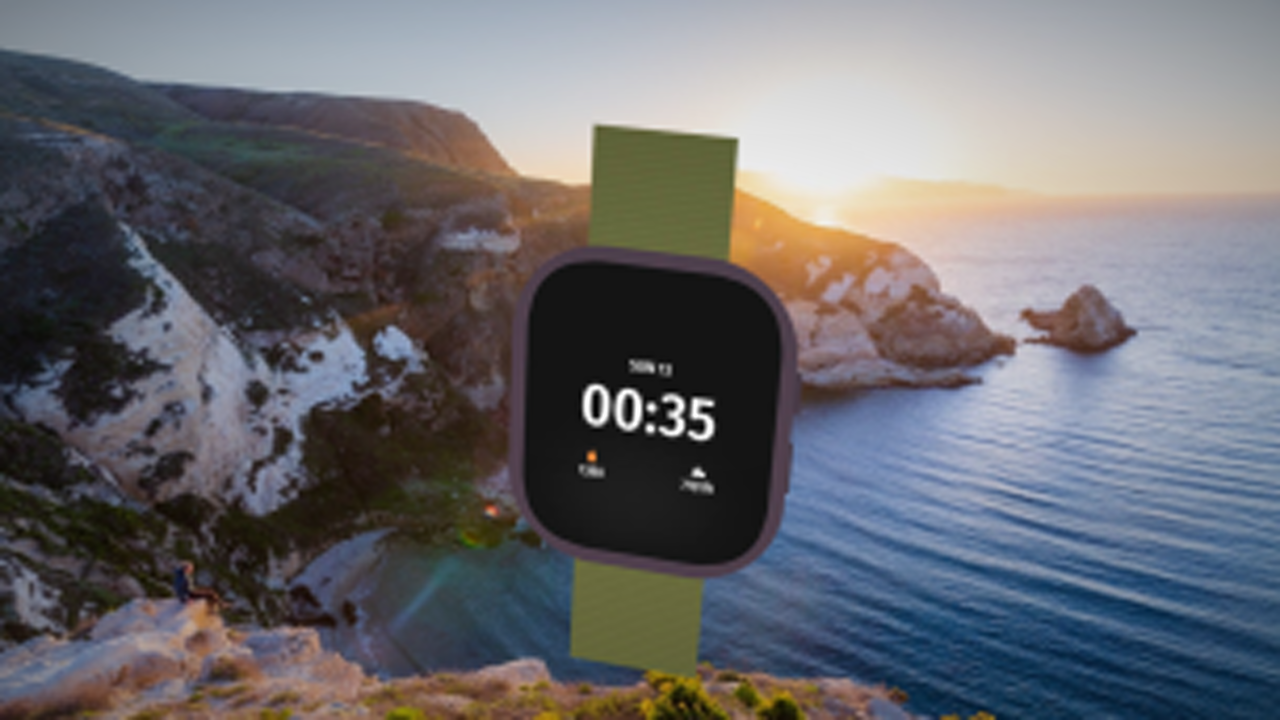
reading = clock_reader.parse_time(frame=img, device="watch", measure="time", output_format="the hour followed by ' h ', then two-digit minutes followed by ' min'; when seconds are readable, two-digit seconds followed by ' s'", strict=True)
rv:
0 h 35 min
